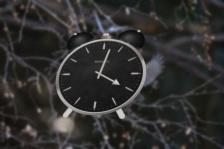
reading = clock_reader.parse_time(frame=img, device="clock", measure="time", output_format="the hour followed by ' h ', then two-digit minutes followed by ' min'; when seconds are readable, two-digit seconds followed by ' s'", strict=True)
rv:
4 h 02 min
